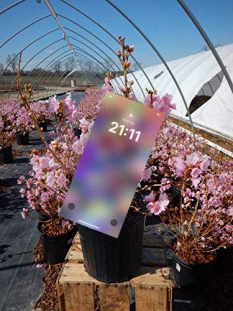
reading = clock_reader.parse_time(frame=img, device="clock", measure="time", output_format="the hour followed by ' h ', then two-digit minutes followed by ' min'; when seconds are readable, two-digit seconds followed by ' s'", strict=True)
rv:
21 h 11 min
